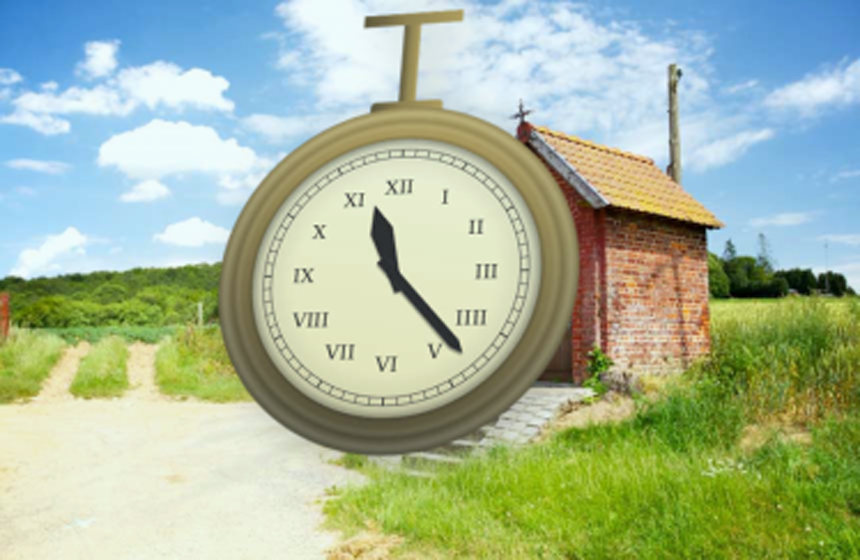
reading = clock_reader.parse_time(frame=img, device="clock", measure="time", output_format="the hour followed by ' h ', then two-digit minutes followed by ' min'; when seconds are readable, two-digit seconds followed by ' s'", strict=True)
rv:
11 h 23 min
